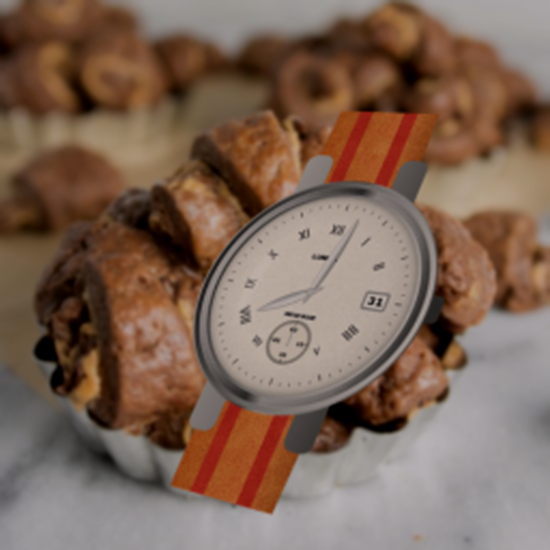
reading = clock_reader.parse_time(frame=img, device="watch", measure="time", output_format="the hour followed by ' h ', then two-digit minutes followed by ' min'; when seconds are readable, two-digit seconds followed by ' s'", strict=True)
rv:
8 h 02 min
